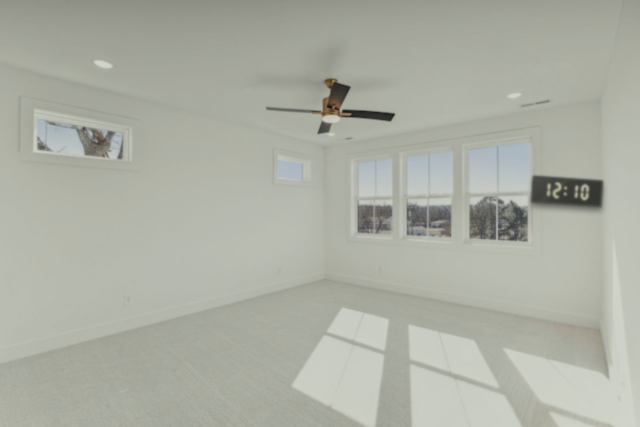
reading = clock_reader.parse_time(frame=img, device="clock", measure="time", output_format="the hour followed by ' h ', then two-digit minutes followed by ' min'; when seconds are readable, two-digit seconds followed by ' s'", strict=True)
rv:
12 h 10 min
